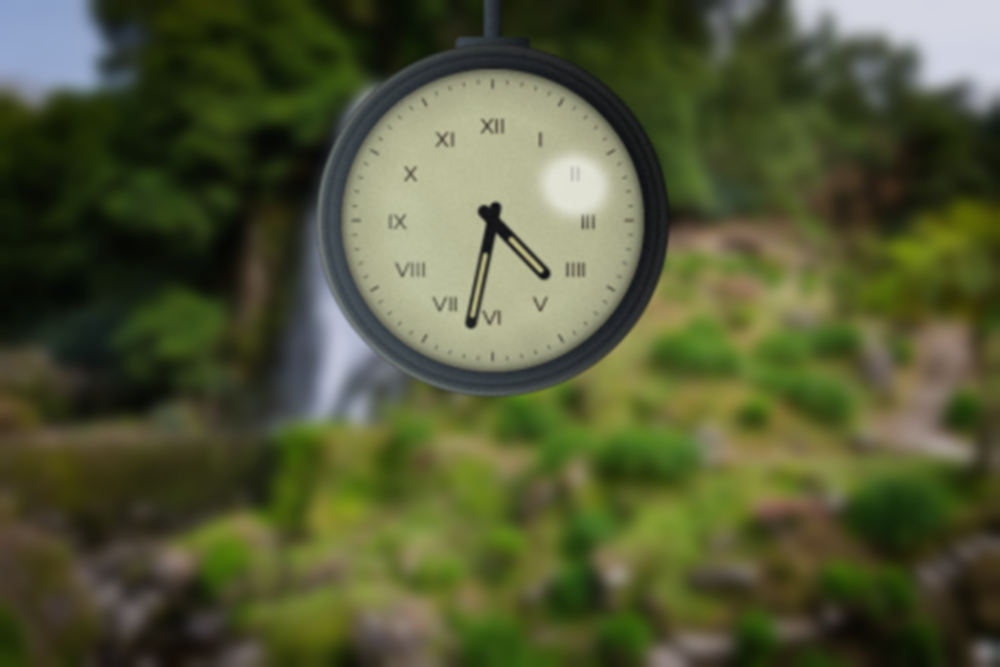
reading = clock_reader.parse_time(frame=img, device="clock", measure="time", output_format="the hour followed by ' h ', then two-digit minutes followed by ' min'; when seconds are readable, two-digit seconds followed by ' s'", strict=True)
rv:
4 h 32 min
